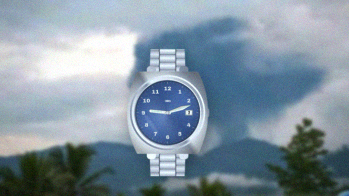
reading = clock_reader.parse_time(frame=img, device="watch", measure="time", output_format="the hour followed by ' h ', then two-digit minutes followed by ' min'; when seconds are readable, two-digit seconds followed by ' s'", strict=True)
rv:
9 h 12 min
